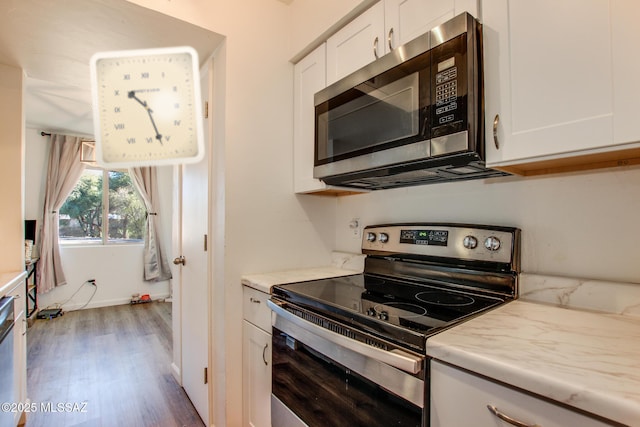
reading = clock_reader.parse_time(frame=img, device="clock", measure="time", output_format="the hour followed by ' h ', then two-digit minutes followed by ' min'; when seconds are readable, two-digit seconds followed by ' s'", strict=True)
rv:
10 h 27 min
